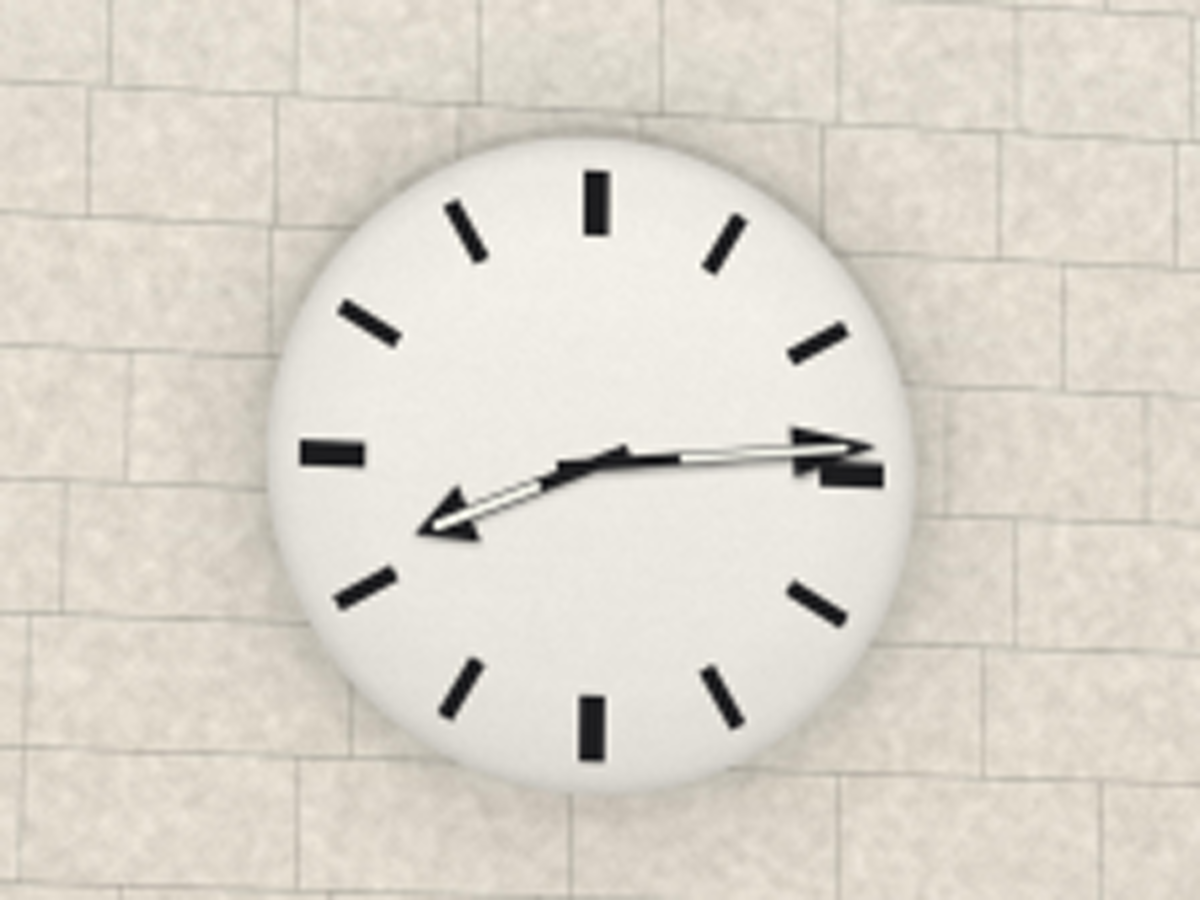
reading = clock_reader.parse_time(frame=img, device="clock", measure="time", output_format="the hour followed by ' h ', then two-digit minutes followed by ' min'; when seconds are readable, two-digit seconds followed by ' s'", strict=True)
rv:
8 h 14 min
